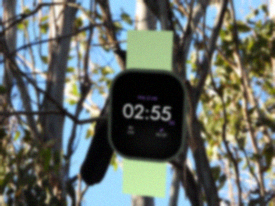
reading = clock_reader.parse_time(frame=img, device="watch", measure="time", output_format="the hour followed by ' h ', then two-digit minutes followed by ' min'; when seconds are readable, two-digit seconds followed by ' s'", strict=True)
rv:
2 h 55 min
